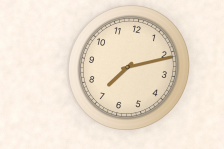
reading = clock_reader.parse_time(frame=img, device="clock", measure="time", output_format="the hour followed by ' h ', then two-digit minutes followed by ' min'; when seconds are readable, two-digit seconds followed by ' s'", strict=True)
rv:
7 h 11 min
